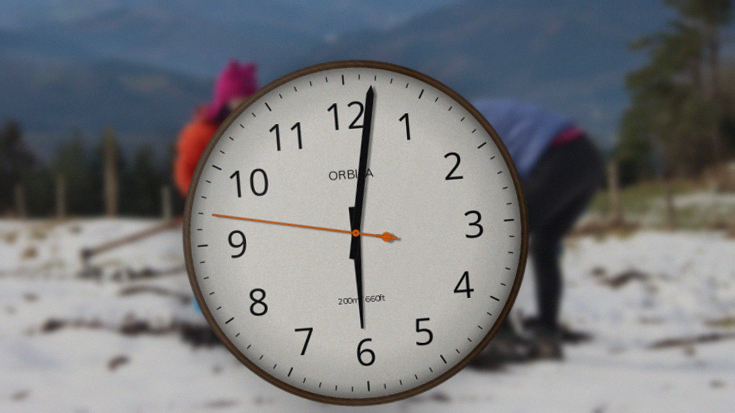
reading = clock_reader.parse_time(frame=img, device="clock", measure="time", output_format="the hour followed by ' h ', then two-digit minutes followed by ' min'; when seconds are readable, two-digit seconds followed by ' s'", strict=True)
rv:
6 h 01 min 47 s
